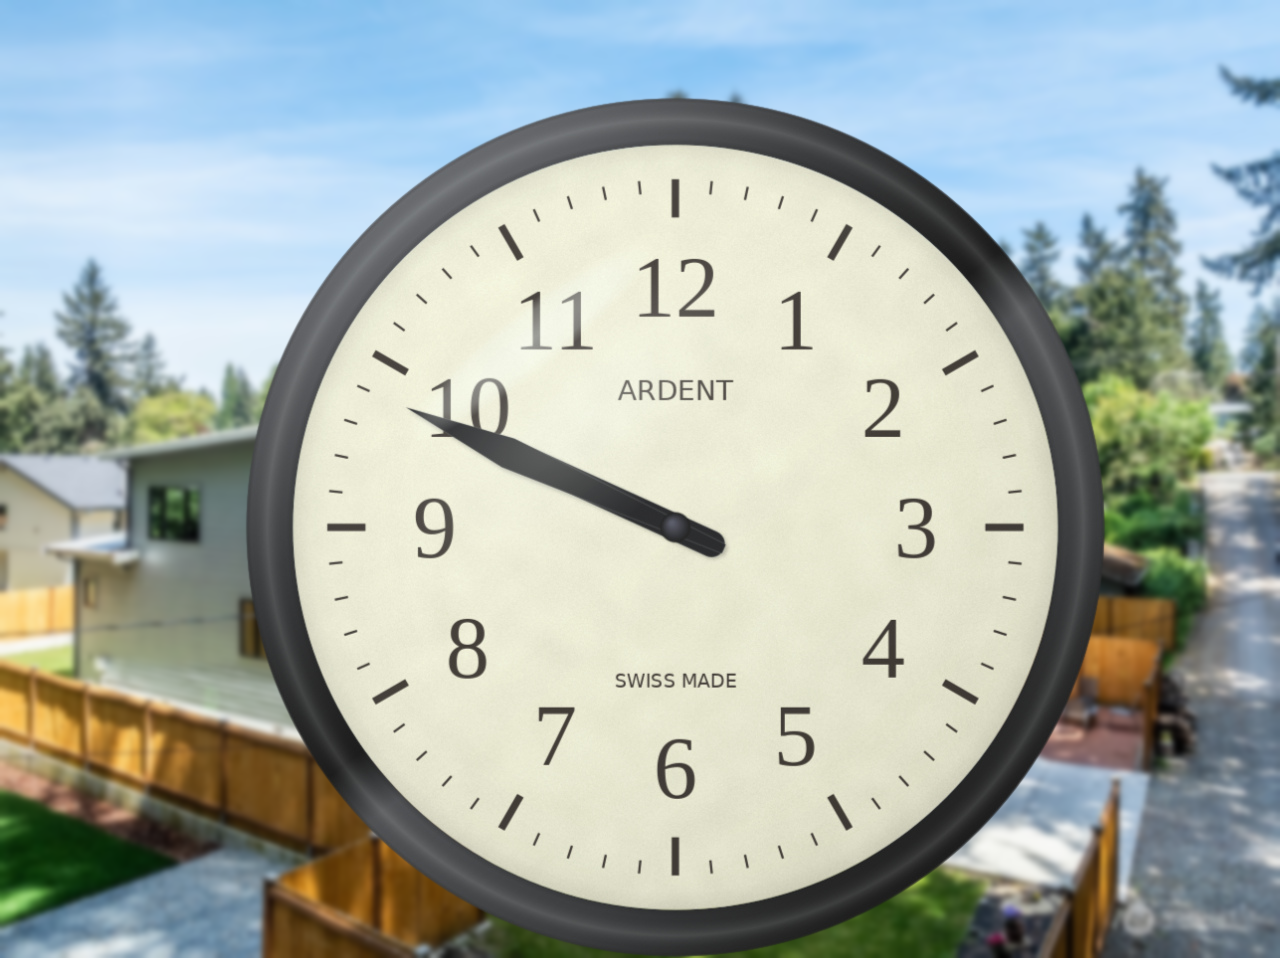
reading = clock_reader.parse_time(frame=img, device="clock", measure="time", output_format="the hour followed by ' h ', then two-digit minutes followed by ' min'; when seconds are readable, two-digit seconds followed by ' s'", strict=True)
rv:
9 h 49 min
